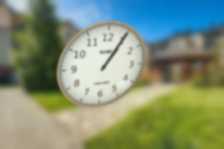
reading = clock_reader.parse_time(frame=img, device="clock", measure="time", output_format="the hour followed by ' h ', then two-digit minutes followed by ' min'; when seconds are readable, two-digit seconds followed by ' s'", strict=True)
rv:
1 h 05 min
